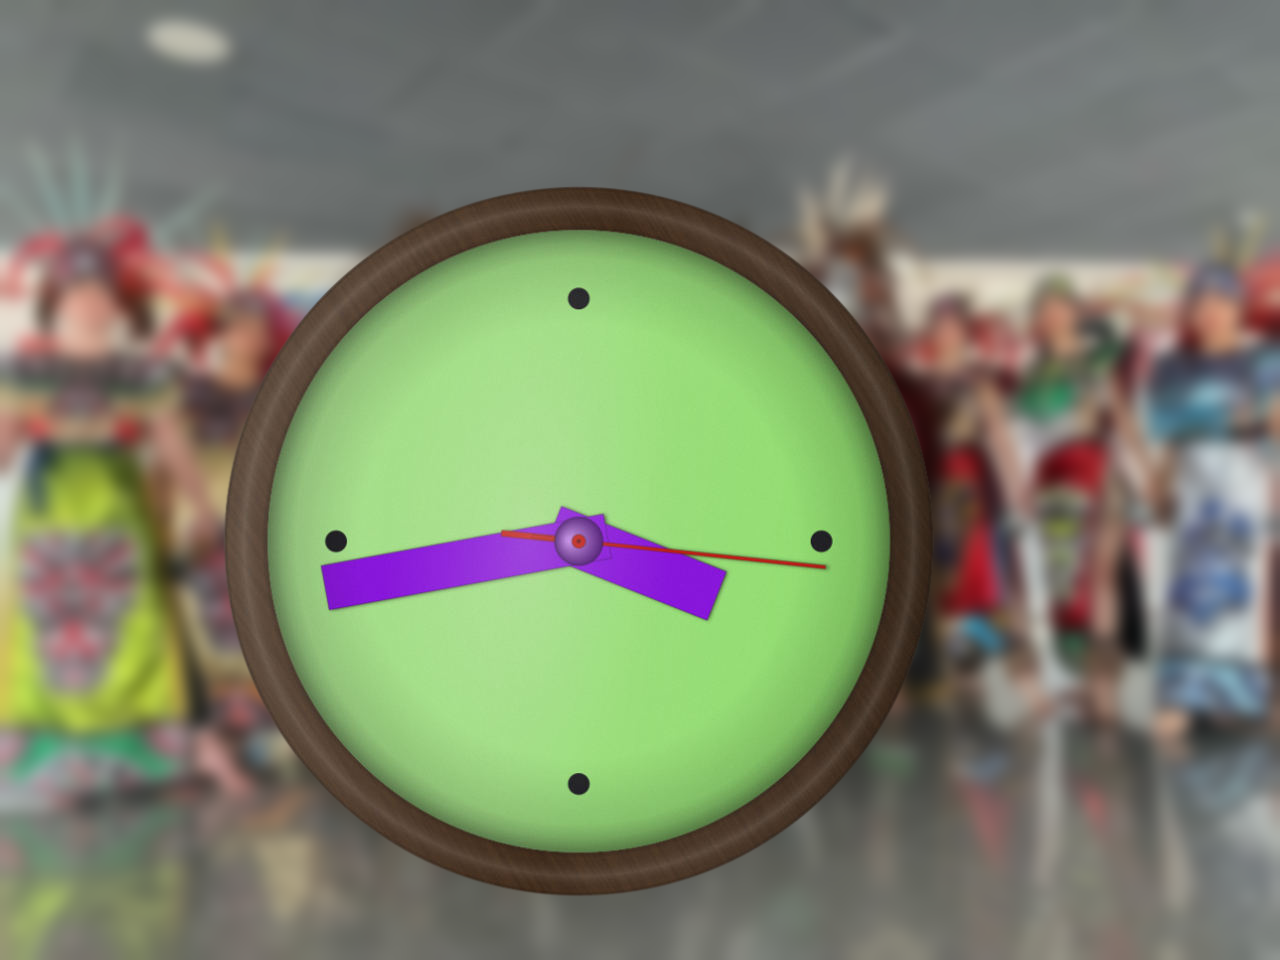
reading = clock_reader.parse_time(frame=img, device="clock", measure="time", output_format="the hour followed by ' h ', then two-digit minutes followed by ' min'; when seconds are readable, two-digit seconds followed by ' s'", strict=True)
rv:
3 h 43 min 16 s
